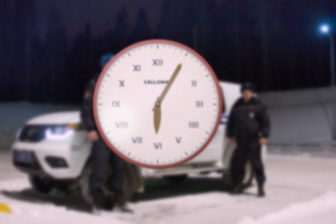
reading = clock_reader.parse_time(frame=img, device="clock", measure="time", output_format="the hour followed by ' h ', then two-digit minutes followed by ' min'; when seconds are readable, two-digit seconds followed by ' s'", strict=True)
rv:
6 h 05 min
